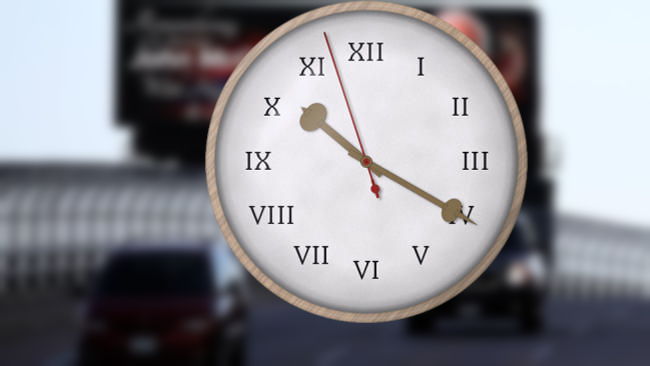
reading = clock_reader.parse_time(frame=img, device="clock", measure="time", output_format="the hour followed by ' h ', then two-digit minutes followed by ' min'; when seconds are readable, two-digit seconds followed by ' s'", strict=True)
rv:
10 h 19 min 57 s
